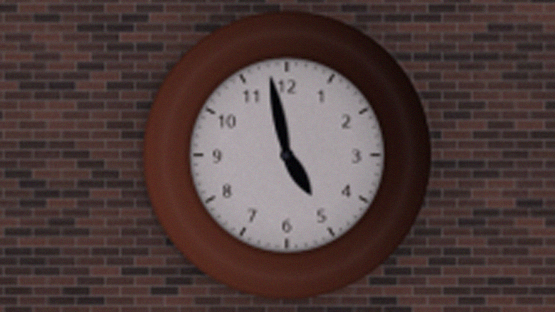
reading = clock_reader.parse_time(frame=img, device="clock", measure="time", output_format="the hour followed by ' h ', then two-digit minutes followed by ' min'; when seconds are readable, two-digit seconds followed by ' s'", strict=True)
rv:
4 h 58 min
